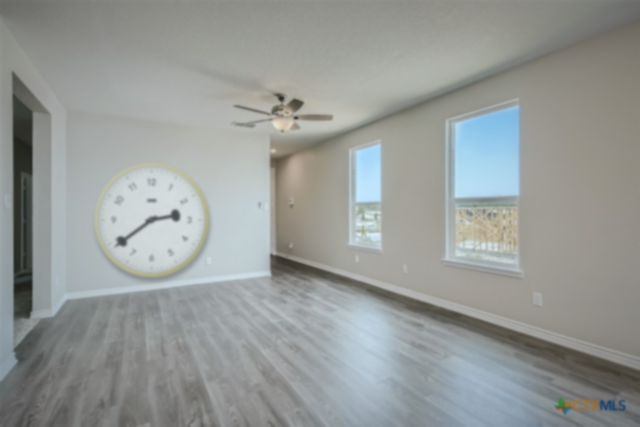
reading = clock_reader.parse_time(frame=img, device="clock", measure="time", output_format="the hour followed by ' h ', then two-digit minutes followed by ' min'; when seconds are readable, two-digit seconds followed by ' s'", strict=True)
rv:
2 h 39 min
